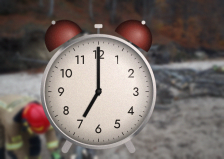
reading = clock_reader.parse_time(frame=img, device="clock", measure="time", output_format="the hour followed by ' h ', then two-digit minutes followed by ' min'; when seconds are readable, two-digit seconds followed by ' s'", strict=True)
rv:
7 h 00 min
